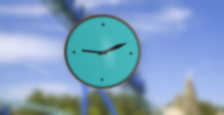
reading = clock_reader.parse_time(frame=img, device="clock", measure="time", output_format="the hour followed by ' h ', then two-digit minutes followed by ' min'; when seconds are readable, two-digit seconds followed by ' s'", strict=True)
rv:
9 h 11 min
